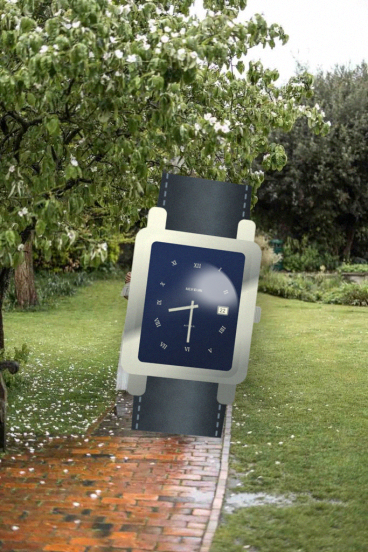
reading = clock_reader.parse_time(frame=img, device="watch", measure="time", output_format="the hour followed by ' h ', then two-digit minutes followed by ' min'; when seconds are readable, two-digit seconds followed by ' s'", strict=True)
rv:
8 h 30 min
